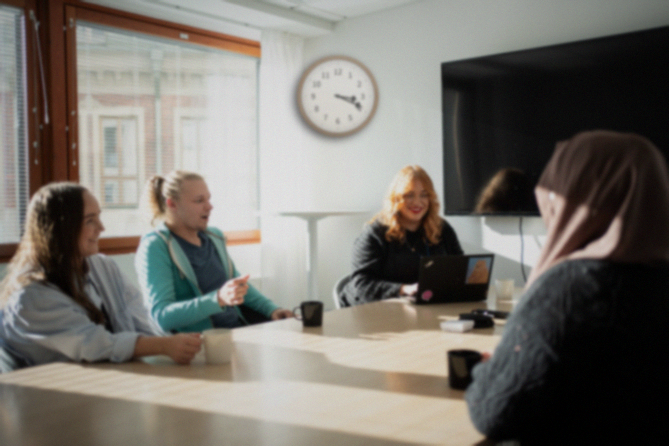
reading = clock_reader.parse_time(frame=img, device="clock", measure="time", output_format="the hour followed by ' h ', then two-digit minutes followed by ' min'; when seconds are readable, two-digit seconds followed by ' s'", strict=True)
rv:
3 h 19 min
